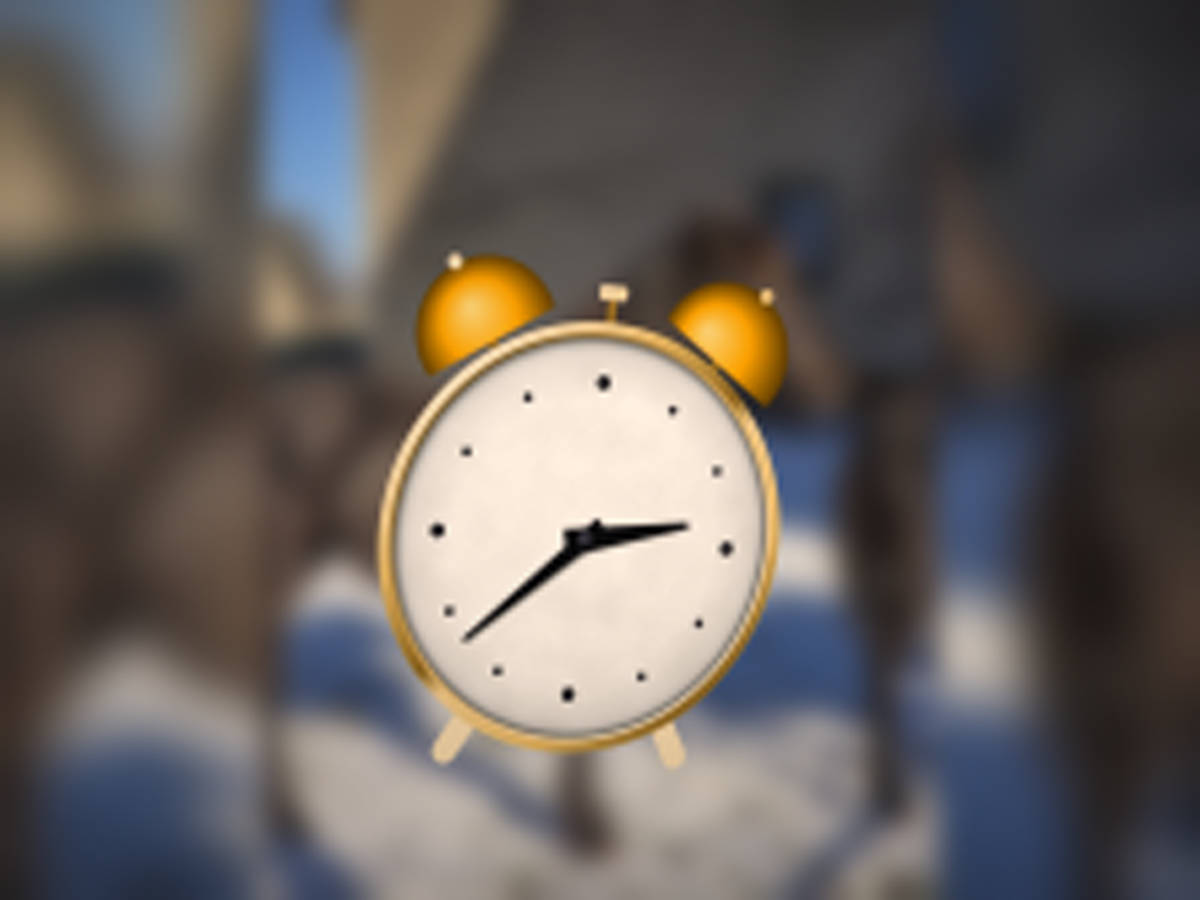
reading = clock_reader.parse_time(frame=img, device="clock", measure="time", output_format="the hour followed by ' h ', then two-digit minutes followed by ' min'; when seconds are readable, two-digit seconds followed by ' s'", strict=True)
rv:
2 h 38 min
